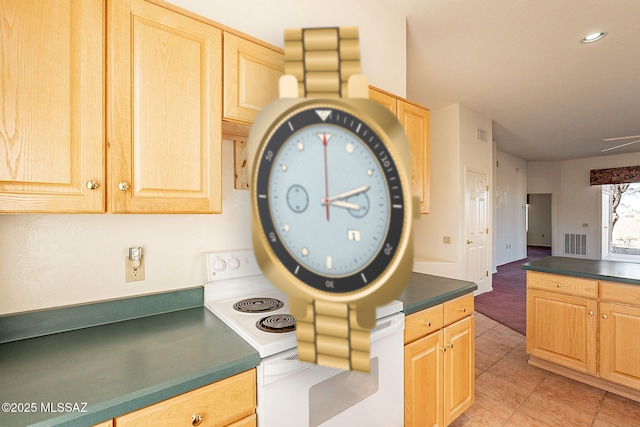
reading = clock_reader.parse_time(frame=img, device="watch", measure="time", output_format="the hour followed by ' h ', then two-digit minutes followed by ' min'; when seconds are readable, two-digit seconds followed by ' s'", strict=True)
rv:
3 h 12 min
